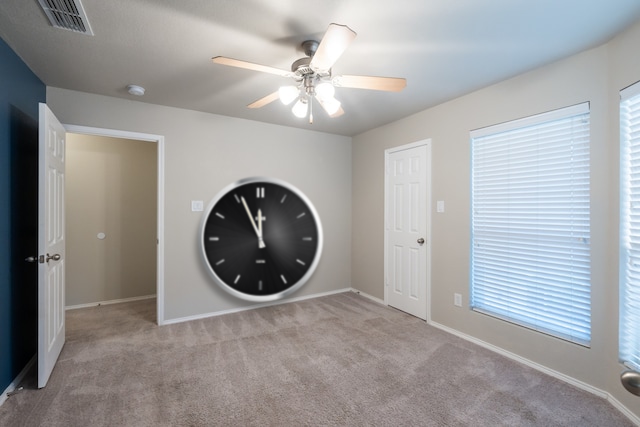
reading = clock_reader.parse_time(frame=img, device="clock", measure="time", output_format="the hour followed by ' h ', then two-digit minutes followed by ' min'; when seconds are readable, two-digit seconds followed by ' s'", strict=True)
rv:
11 h 56 min
